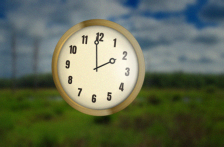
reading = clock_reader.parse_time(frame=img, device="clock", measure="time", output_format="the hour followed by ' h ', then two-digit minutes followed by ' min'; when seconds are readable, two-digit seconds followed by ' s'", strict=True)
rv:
1 h 59 min
